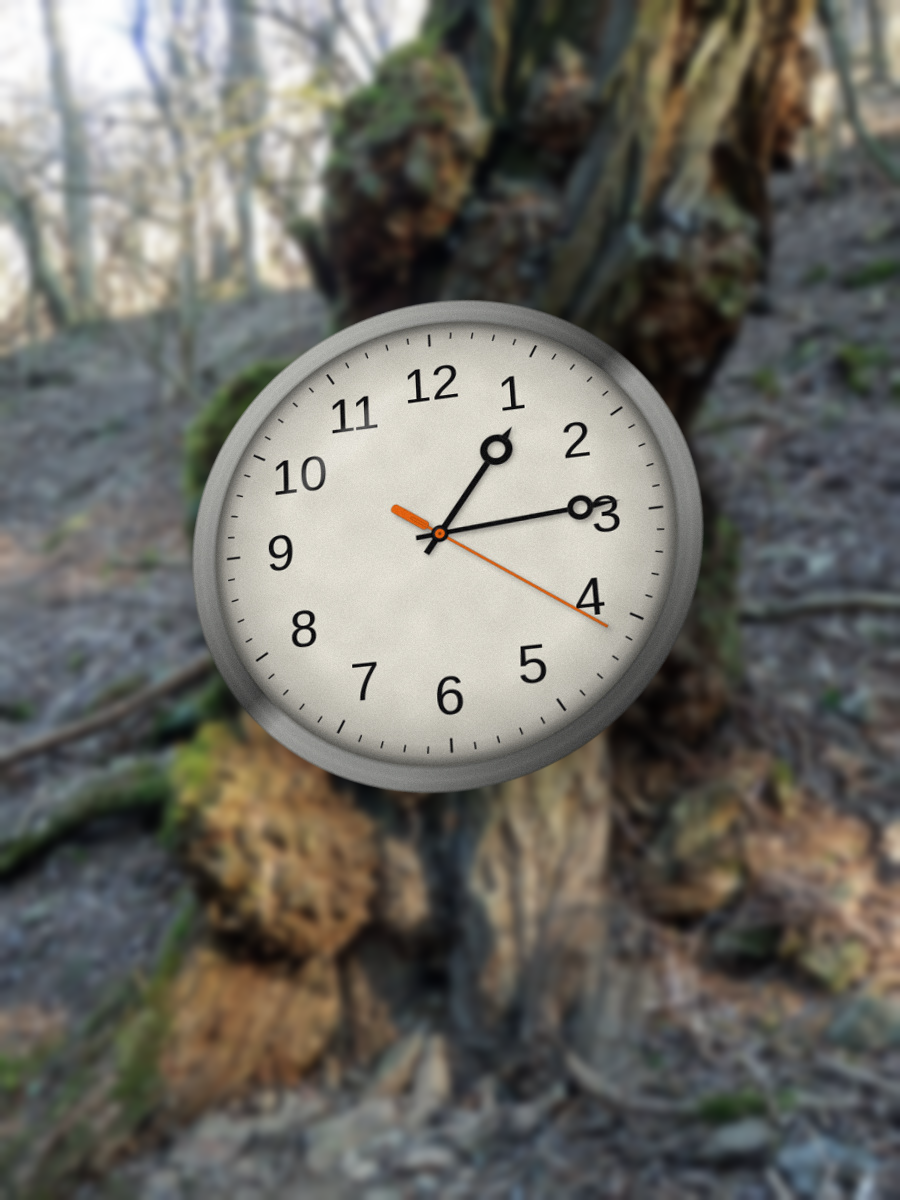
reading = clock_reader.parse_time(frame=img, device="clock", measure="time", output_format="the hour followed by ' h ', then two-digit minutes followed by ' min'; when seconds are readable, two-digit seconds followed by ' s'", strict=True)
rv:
1 h 14 min 21 s
